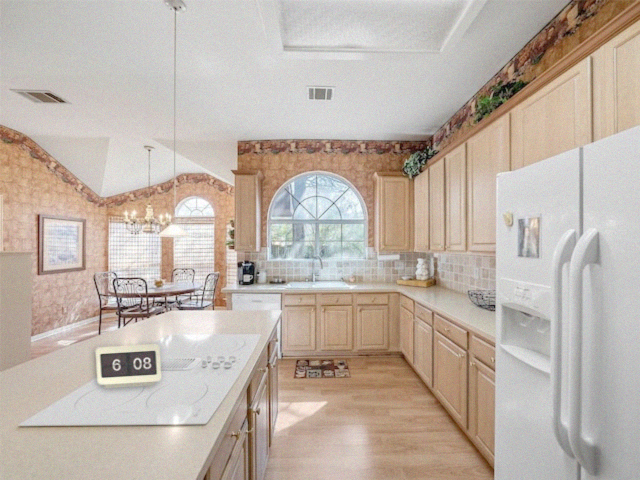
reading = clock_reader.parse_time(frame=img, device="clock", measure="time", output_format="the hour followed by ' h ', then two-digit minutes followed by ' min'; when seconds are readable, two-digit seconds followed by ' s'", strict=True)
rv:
6 h 08 min
